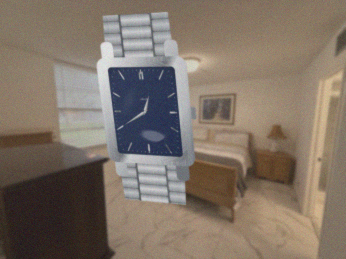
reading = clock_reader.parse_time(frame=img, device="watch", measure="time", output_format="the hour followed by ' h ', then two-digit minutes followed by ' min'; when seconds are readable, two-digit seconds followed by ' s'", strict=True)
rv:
12 h 40 min
